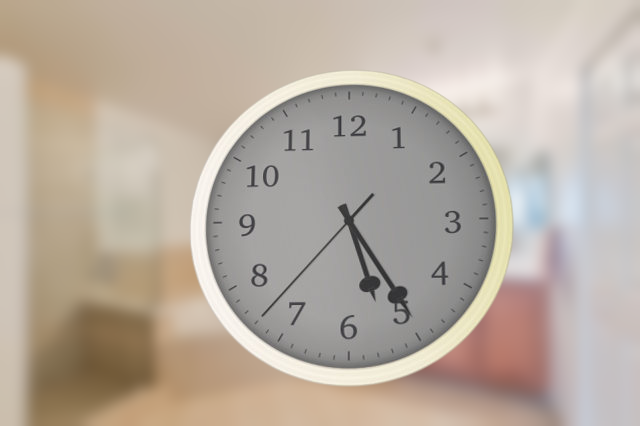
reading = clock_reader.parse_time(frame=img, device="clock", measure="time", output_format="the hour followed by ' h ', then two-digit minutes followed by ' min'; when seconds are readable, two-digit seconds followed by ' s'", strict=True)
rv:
5 h 24 min 37 s
